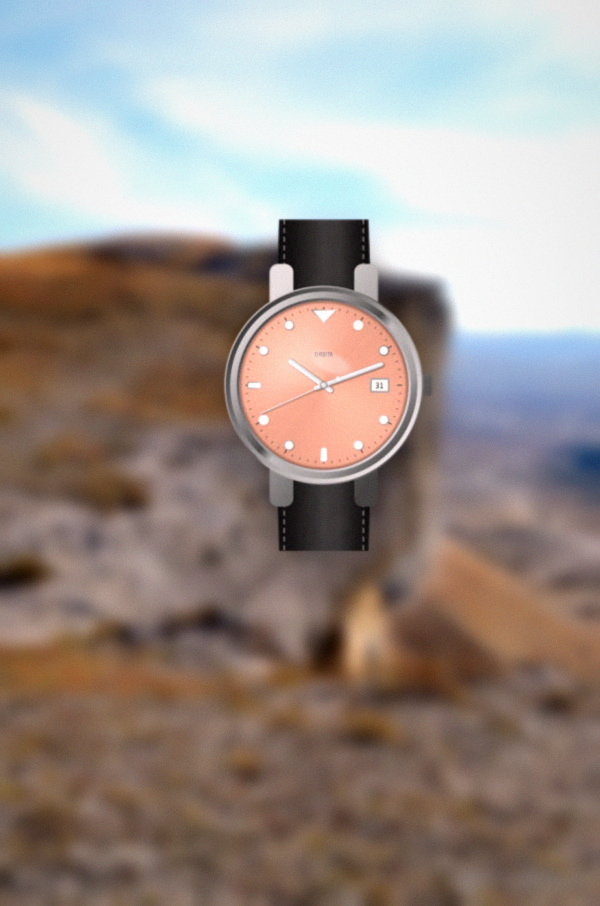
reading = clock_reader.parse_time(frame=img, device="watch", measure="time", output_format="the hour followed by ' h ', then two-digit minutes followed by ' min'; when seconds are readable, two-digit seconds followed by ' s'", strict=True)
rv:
10 h 11 min 41 s
